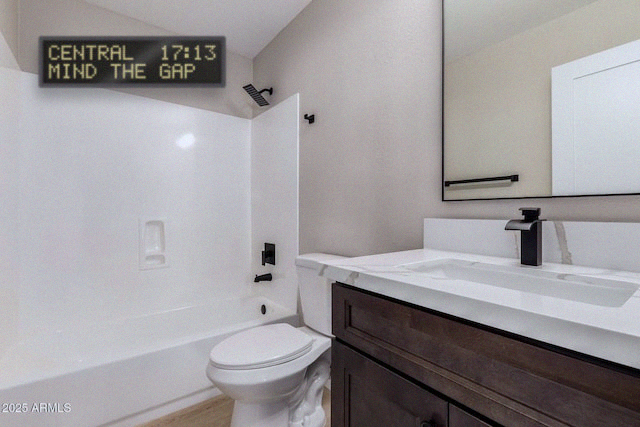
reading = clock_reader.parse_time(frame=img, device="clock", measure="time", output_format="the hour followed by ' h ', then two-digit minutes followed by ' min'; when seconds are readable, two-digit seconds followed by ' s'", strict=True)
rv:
17 h 13 min
